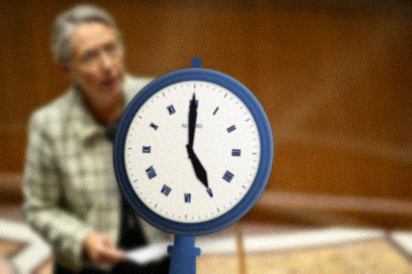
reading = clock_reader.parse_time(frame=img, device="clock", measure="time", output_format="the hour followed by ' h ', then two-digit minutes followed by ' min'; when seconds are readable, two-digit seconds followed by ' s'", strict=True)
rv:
5 h 00 min
